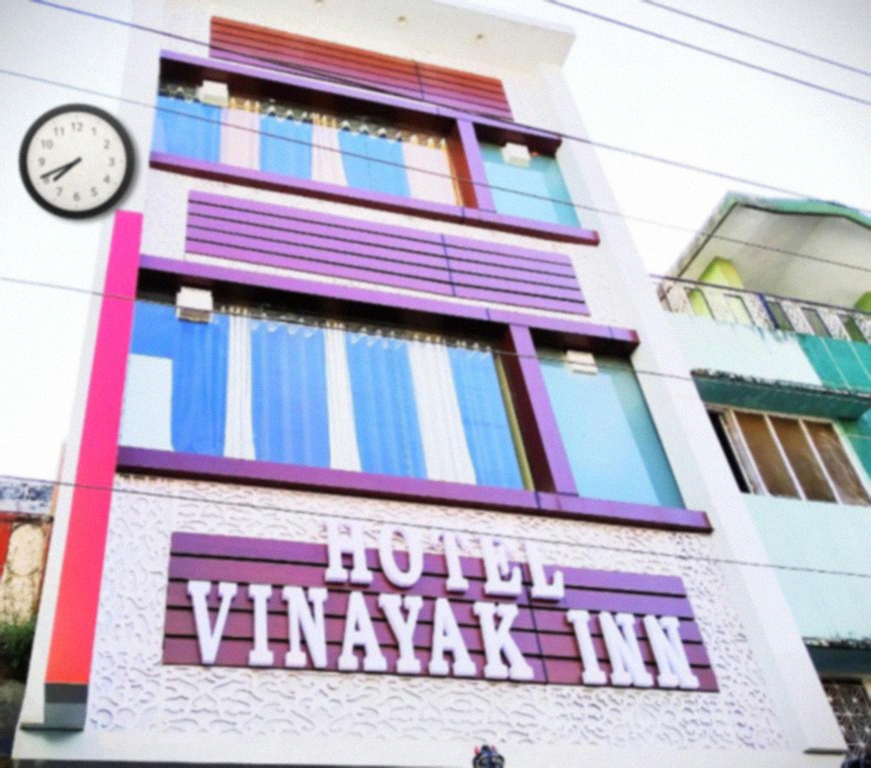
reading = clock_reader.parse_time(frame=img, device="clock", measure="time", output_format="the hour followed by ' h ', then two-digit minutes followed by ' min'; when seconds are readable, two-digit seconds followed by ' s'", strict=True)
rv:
7 h 41 min
